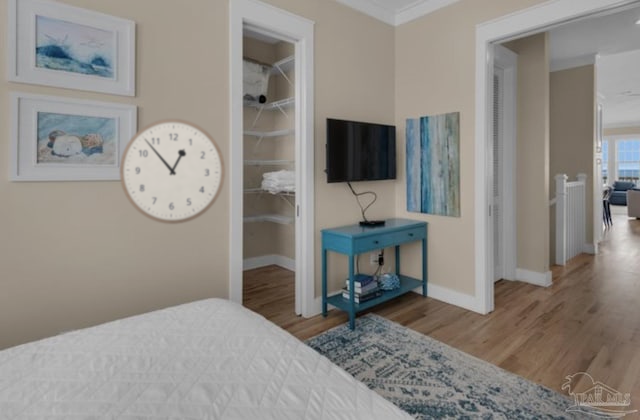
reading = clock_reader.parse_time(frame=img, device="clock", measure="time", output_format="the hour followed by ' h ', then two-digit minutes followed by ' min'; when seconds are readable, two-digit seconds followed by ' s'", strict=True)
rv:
12 h 53 min
